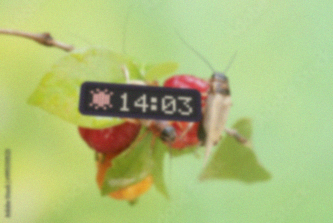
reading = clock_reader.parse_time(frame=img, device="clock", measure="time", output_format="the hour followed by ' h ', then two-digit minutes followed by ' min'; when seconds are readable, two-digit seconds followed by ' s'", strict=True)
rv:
14 h 03 min
